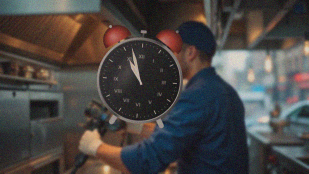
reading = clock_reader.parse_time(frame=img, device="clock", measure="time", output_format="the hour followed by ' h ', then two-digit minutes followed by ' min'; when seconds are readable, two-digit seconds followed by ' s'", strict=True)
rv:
10 h 57 min
